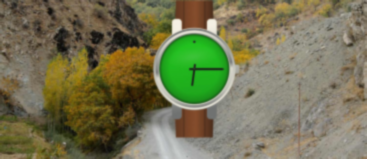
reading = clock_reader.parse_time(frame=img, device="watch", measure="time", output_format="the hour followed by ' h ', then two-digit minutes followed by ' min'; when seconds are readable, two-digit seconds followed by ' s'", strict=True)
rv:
6 h 15 min
